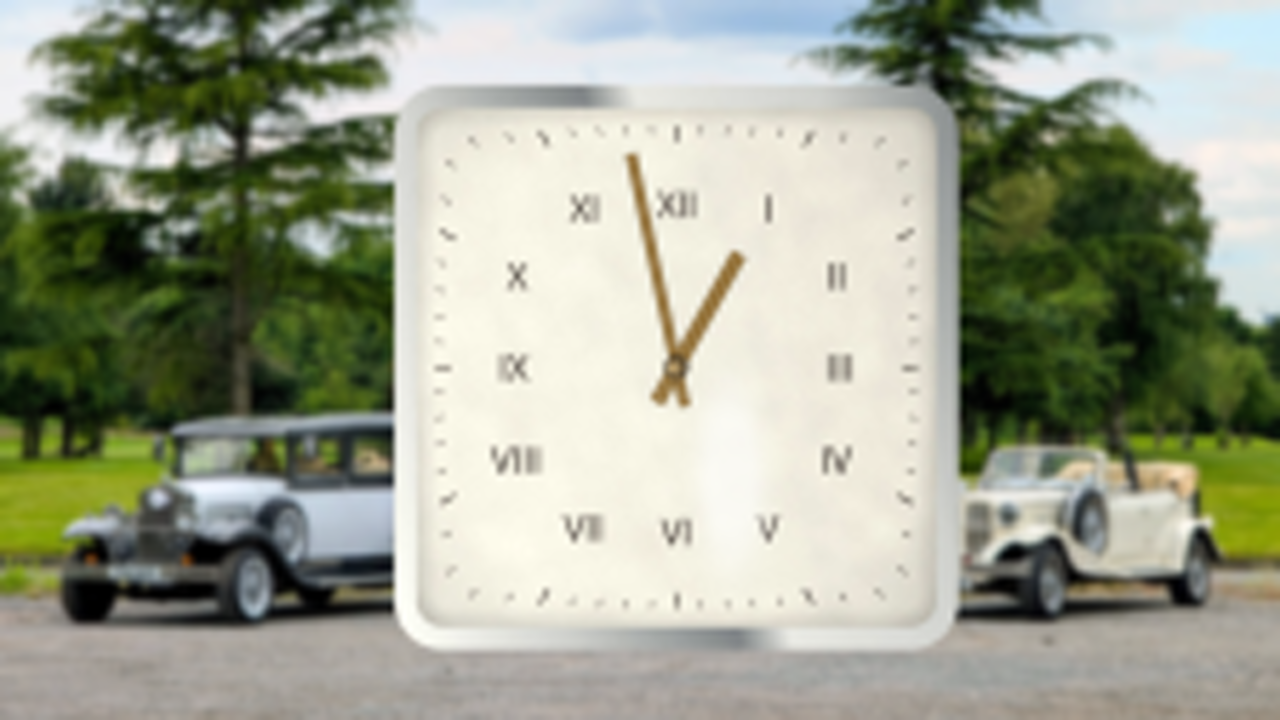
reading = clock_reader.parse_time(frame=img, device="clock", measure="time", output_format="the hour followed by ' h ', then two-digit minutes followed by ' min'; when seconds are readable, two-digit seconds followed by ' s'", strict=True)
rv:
12 h 58 min
